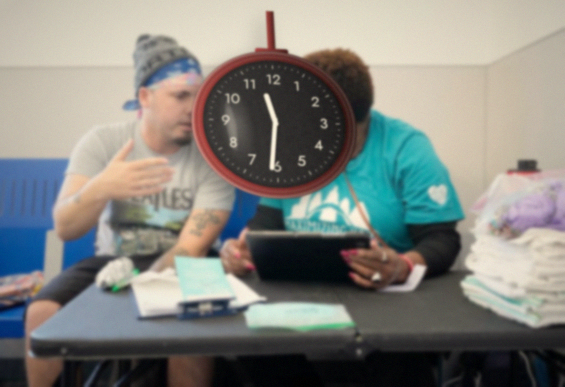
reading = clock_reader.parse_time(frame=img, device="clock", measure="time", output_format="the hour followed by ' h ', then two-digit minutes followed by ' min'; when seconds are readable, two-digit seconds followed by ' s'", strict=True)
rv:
11 h 31 min
